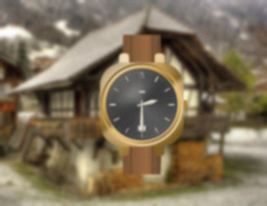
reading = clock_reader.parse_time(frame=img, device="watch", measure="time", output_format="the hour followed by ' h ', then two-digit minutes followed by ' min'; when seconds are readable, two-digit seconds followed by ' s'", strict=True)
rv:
2 h 30 min
